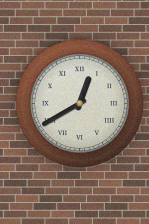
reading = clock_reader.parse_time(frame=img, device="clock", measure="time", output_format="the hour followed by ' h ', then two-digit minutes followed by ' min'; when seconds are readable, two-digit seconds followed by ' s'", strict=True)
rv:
12 h 40 min
